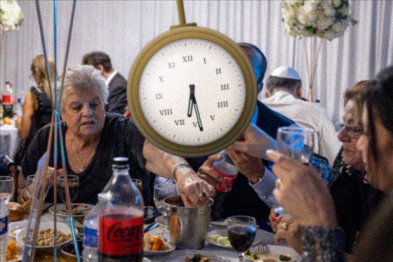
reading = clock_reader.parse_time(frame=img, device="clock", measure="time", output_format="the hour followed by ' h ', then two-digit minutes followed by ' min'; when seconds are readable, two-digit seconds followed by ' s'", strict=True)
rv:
6 h 29 min
